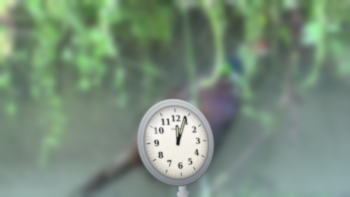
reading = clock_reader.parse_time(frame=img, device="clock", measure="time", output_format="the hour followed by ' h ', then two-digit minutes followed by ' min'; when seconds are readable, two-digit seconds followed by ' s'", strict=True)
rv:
12 h 04 min
